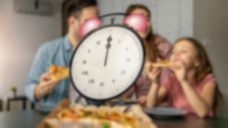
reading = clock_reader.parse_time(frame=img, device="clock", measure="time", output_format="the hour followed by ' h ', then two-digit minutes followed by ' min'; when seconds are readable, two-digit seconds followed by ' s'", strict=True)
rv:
12 h 00 min
